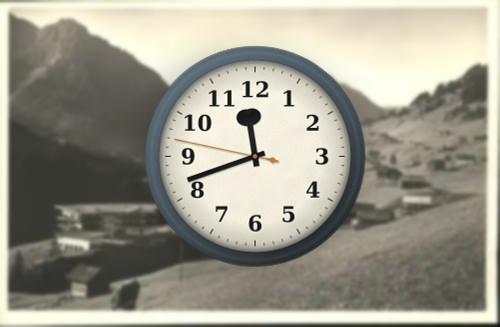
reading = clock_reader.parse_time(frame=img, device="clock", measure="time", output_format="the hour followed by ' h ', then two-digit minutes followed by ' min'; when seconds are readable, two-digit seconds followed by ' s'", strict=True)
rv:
11 h 41 min 47 s
